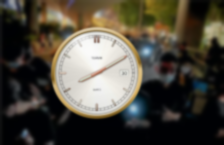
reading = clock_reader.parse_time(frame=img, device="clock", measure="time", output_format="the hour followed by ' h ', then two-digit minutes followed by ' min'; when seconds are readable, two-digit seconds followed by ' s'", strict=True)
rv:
8 h 10 min
